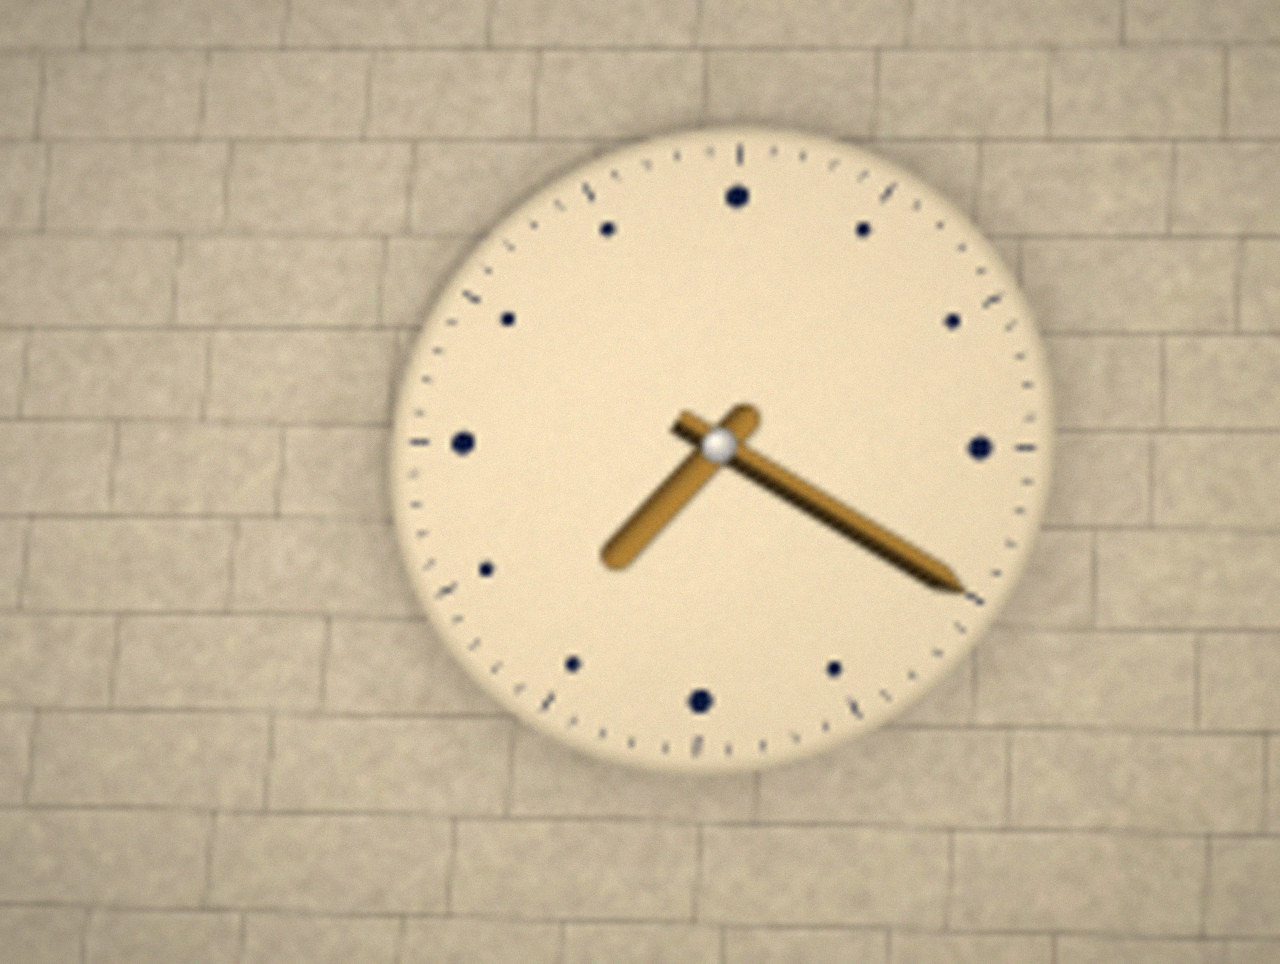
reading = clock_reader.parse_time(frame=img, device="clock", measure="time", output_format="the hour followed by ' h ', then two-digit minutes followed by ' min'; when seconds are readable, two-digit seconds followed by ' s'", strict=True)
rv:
7 h 20 min
